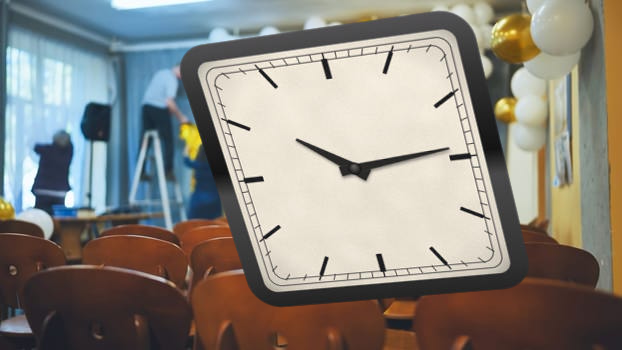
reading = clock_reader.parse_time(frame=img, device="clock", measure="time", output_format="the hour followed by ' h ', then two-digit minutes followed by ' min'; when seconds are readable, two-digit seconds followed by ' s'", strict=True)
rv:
10 h 14 min
